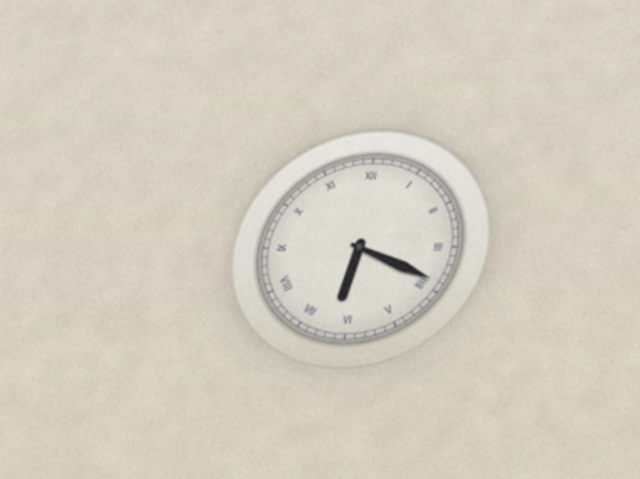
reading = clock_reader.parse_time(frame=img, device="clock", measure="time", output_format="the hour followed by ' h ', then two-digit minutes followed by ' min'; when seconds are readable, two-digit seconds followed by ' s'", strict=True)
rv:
6 h 19 min
